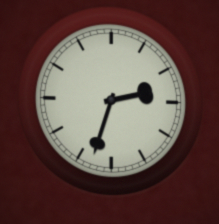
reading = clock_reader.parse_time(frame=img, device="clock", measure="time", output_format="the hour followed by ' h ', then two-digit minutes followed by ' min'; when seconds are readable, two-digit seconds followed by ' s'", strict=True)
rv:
2 h 33 min
